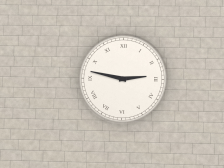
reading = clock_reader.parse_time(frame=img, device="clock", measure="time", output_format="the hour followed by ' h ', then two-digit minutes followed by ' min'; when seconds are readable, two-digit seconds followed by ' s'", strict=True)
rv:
2 h 47 min
